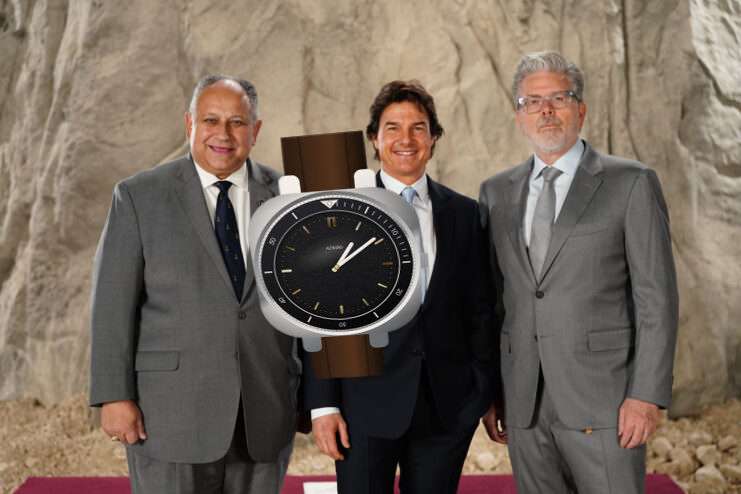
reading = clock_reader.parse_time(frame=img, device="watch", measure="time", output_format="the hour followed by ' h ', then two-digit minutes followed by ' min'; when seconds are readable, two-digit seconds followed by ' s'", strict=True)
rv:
1 h 09 min
